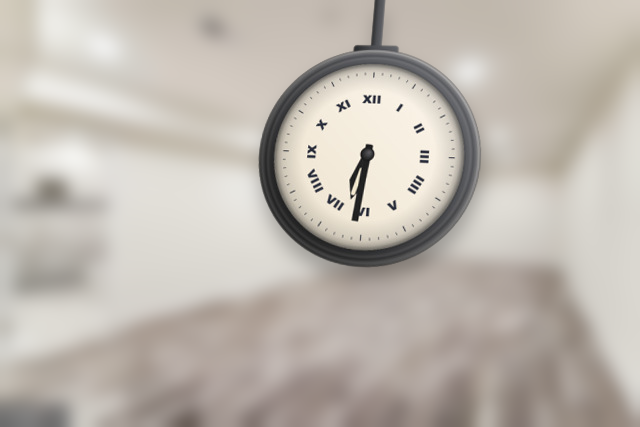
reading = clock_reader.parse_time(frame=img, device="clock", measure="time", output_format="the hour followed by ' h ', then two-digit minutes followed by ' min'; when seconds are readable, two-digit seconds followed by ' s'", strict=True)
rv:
6 h 31 min
